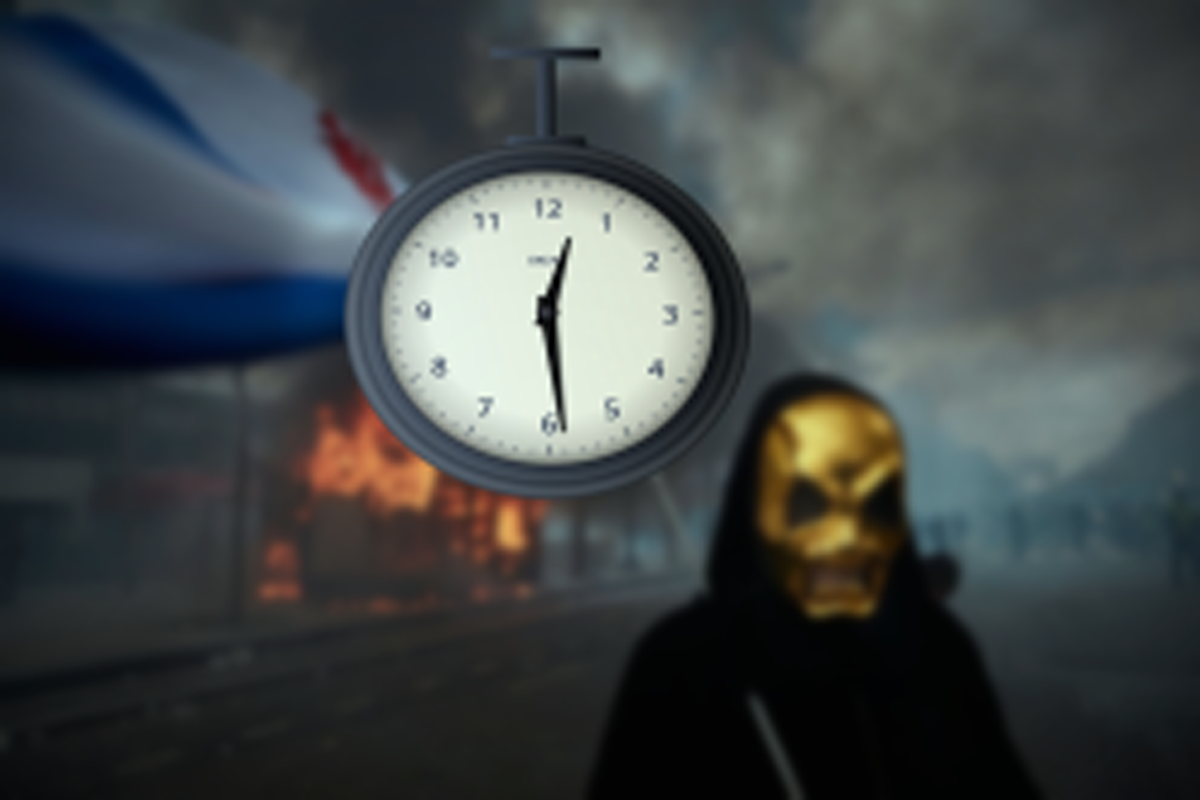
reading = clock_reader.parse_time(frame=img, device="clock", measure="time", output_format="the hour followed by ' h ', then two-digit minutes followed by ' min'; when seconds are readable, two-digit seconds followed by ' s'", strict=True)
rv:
12 h 29 min
